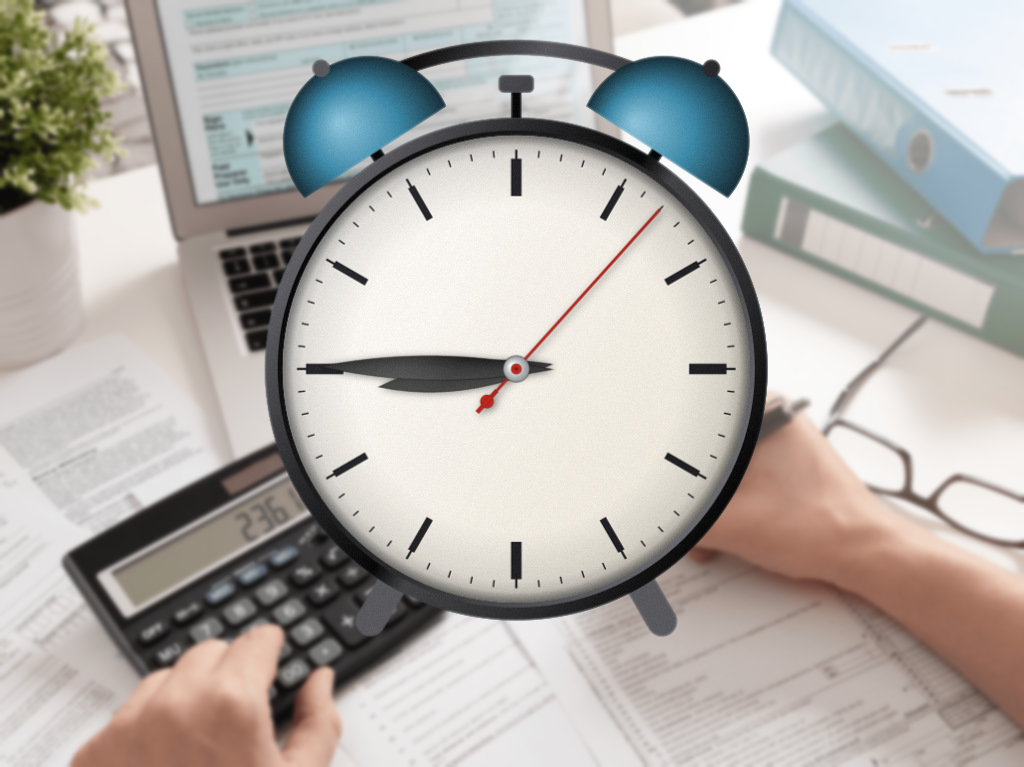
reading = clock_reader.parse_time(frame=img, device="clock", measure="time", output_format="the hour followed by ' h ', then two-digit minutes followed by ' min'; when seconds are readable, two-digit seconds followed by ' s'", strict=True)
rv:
8 h 45 min 07 s
